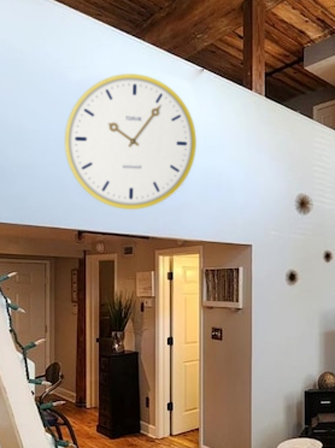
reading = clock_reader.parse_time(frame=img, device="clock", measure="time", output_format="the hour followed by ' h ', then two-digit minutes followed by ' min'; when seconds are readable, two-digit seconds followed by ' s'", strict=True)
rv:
10 h 06 min
